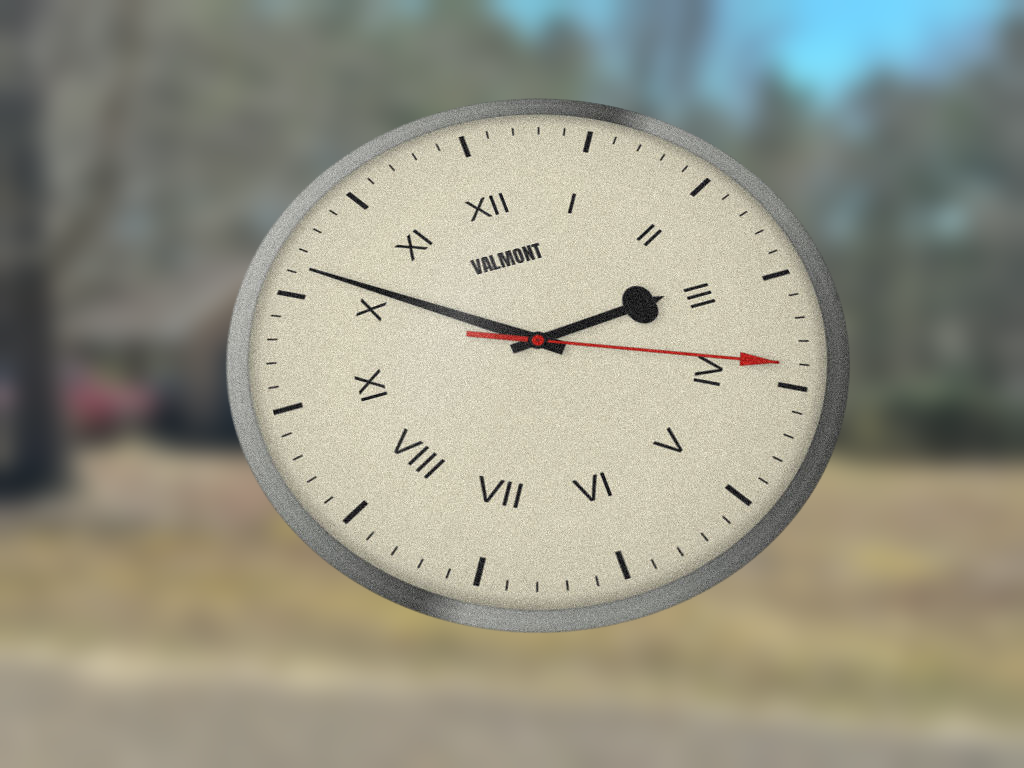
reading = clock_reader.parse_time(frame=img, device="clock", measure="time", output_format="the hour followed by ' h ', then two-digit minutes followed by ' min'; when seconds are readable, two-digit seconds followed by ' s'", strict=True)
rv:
2 h 51 min 19 s
